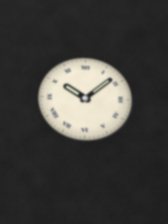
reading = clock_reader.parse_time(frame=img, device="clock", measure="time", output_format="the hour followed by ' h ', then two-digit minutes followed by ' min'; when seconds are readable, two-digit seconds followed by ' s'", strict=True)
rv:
10 h 08 min
